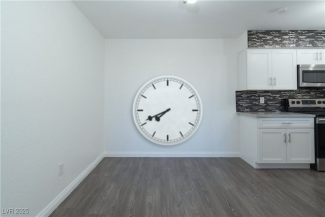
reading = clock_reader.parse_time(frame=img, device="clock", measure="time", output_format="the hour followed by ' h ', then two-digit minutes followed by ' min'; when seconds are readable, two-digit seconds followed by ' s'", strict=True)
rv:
7 h 41 min
